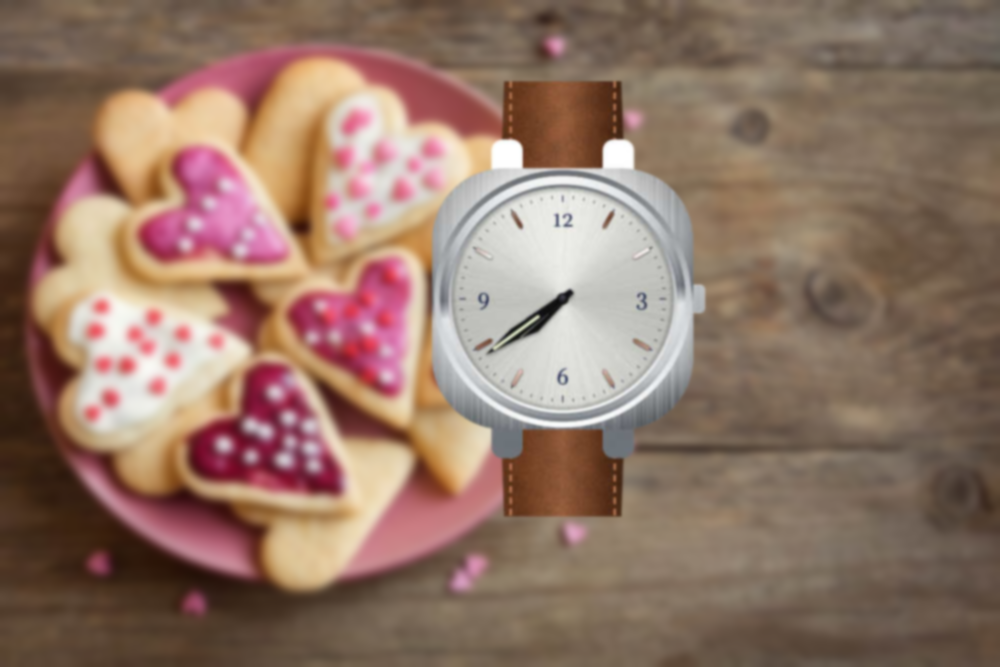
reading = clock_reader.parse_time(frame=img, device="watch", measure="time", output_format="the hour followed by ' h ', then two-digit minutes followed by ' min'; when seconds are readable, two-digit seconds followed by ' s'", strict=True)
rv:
7 h 39 min
